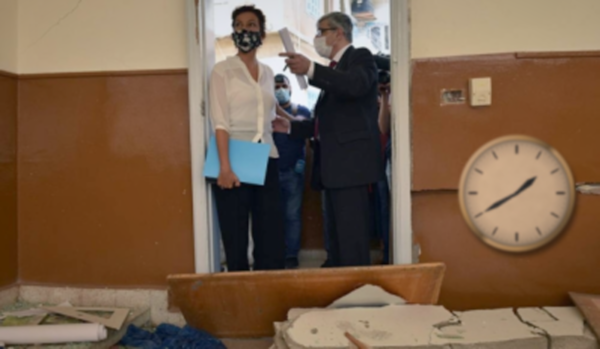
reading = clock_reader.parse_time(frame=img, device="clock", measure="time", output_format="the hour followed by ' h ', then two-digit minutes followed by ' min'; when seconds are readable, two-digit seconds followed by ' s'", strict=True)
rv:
1 h 40 min
